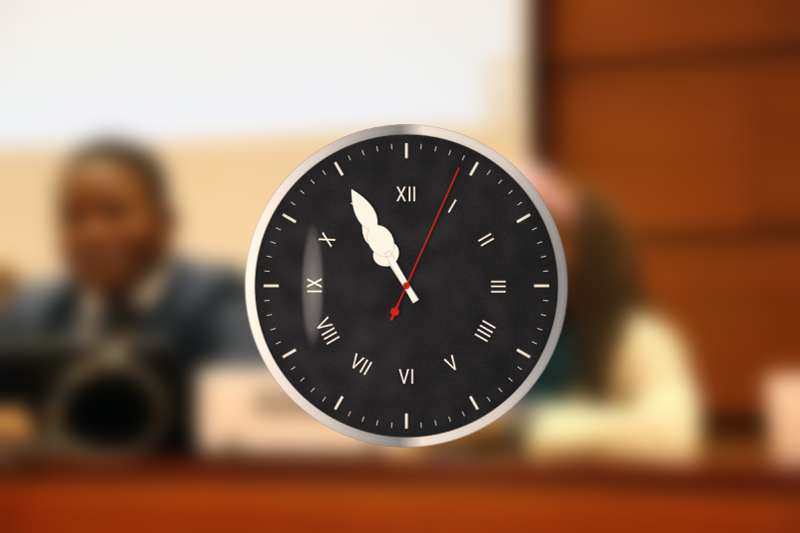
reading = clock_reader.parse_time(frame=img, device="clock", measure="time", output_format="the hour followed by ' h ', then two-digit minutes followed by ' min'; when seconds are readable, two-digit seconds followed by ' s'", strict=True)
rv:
10 h 55 min 04 s
